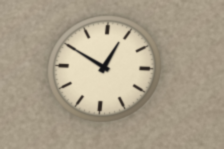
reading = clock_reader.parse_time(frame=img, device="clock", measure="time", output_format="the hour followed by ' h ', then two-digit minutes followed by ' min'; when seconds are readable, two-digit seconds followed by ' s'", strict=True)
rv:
12 h 50 min
